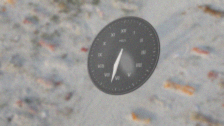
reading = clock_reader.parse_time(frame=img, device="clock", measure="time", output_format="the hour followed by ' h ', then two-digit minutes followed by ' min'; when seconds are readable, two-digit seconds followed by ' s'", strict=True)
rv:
6 h 32 min
